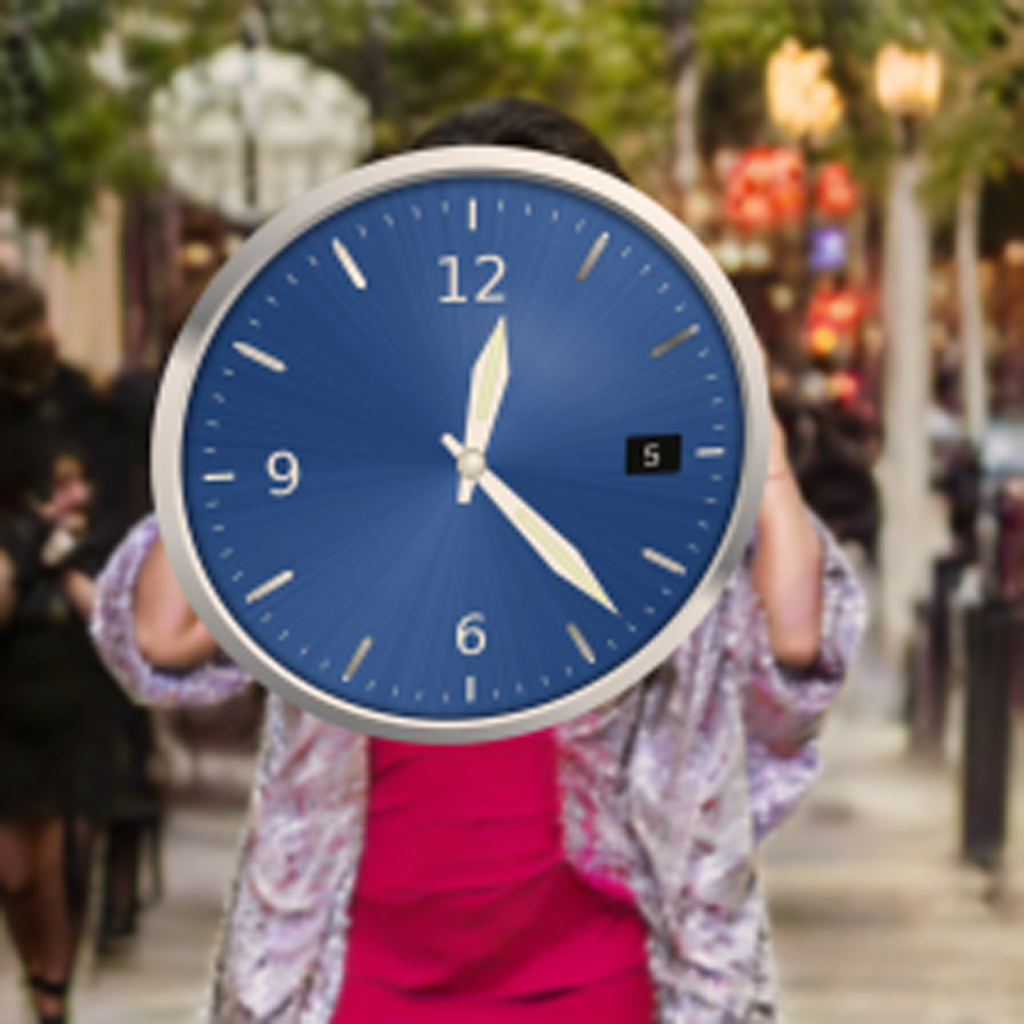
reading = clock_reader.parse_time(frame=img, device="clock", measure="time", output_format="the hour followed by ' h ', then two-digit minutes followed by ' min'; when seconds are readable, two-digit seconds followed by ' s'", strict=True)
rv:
12 h 23 min
